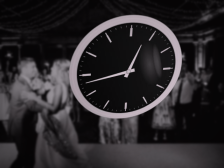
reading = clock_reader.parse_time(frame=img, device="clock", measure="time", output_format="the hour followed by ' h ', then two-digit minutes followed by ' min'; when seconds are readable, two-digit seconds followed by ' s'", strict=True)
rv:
12 h 43 min
